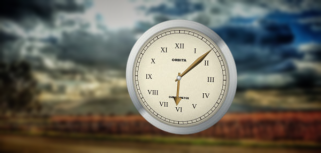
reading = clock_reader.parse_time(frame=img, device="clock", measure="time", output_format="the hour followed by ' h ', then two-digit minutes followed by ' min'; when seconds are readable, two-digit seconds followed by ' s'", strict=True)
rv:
6 h 08 min
